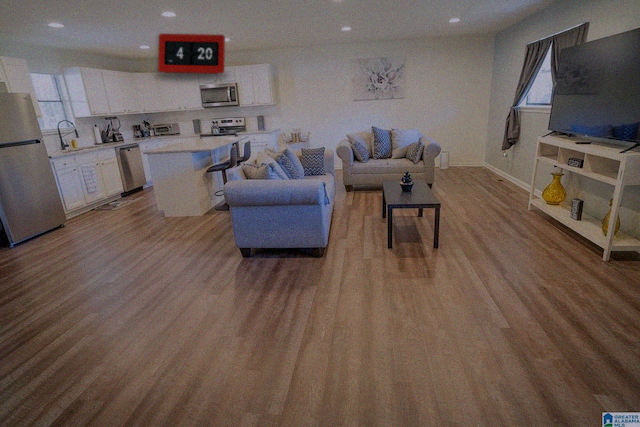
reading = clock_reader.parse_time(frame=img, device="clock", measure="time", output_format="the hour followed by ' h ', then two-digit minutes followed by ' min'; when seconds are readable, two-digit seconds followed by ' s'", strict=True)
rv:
4 h 20 min
